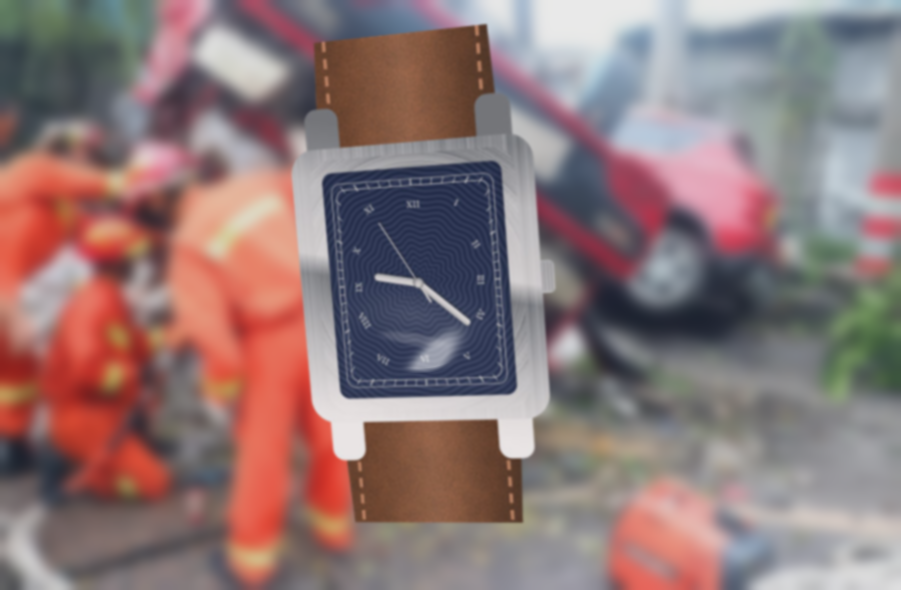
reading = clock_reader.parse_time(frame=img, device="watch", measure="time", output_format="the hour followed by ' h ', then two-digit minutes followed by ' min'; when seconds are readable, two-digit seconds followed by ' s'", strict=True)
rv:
9 h 21 min 55 s
